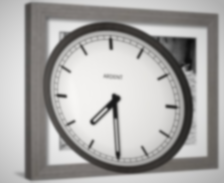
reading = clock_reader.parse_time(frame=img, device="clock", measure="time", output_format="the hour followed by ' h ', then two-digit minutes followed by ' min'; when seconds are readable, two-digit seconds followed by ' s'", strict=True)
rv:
7 h 30 min
